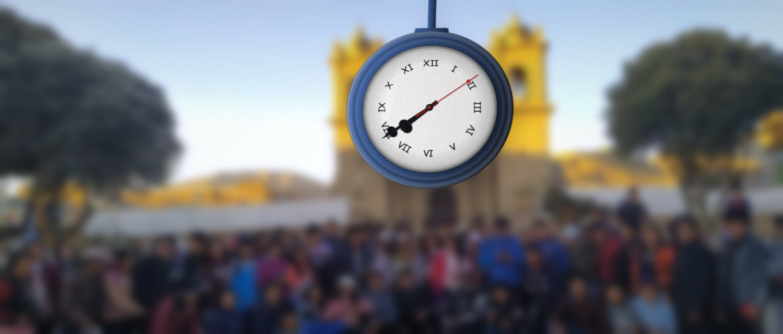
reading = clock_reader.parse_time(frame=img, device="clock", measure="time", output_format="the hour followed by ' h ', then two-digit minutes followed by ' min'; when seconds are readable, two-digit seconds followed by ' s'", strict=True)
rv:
7 h 39 min 09 s
